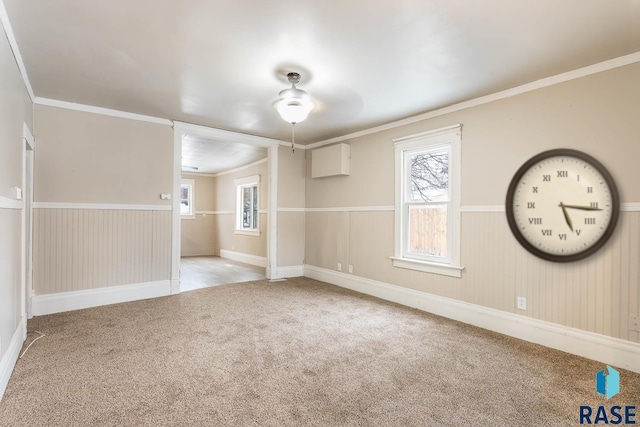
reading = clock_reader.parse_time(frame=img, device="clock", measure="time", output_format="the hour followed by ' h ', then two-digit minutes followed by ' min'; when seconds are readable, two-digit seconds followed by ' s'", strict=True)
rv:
5 h 16 min
